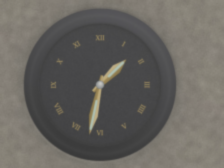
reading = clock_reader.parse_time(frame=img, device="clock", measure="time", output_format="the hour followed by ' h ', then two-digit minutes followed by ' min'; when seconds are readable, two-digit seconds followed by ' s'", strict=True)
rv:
1 h 32 min
